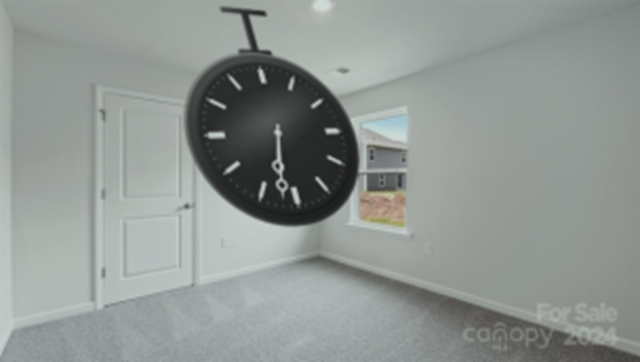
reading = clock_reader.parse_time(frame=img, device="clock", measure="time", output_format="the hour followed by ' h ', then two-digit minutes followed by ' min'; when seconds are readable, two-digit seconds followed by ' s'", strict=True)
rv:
6 h 32 min
